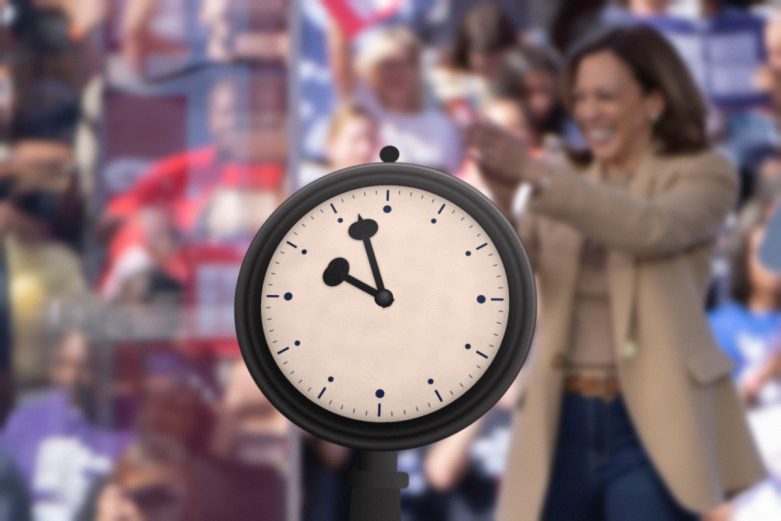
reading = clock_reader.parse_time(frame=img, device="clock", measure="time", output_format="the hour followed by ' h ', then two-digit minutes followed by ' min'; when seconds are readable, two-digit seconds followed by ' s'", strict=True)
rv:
9 h 57 min
